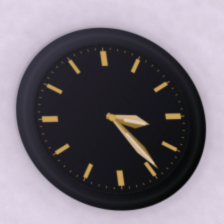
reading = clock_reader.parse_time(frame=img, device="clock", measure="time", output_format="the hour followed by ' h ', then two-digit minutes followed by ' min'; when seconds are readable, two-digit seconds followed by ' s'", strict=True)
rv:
3 h 24 min
